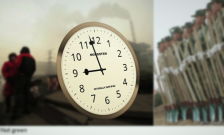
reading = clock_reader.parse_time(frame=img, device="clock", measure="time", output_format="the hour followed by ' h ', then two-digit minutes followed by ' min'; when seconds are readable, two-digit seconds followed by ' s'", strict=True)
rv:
8 h 58 min
